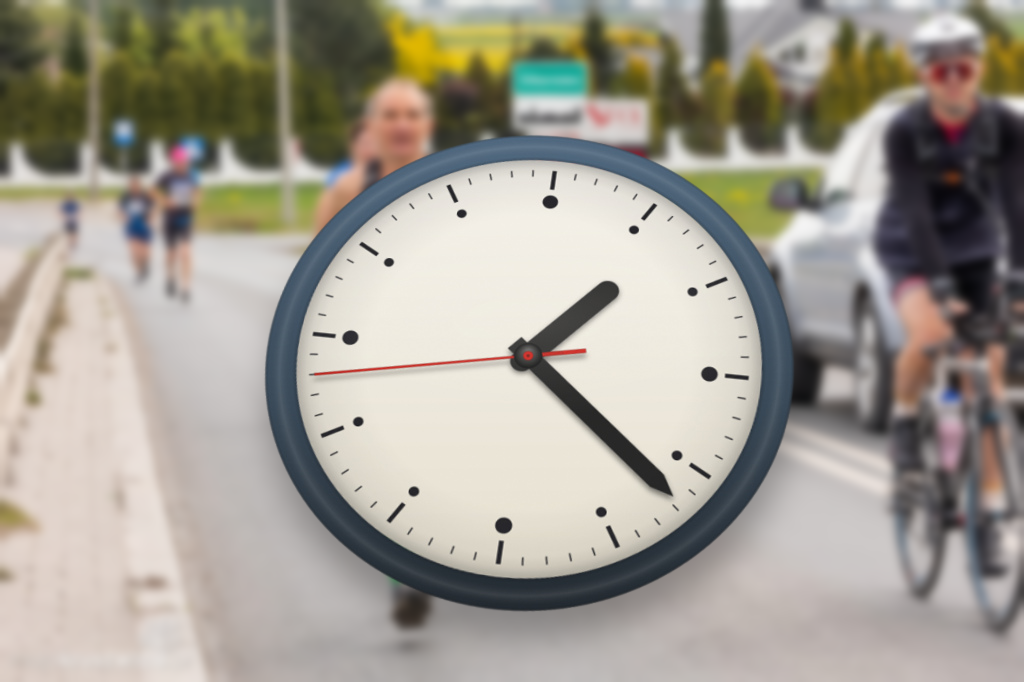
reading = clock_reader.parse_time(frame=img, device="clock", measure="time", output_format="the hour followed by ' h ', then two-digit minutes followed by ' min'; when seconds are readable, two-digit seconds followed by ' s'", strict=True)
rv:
1 h 21 min 43 s
